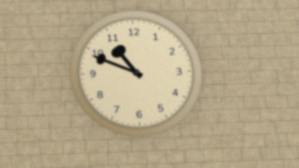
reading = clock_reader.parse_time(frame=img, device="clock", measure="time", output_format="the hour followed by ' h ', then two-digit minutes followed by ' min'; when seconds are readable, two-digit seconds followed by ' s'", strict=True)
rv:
10 h 49 min
